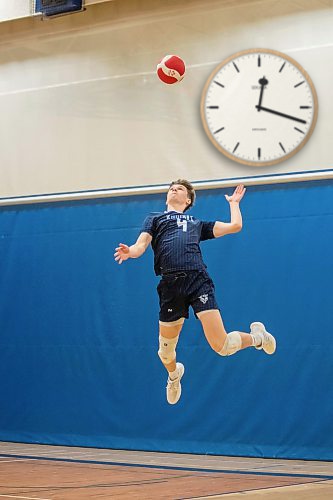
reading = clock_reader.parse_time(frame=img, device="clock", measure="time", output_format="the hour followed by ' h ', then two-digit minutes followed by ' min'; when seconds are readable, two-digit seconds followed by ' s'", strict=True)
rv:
12 h 18 min
